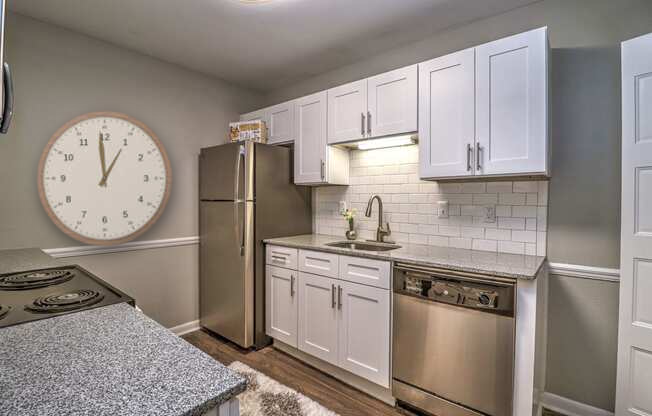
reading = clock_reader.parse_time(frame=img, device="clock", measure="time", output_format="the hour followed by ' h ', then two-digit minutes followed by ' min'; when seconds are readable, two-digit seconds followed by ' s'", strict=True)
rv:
12 h 59 min
